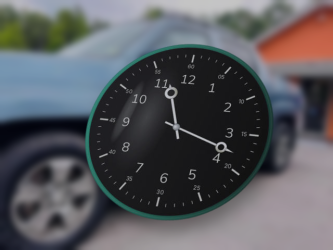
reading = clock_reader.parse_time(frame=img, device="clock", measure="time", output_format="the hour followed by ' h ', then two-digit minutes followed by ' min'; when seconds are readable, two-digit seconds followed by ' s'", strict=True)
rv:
11 h 18 min
